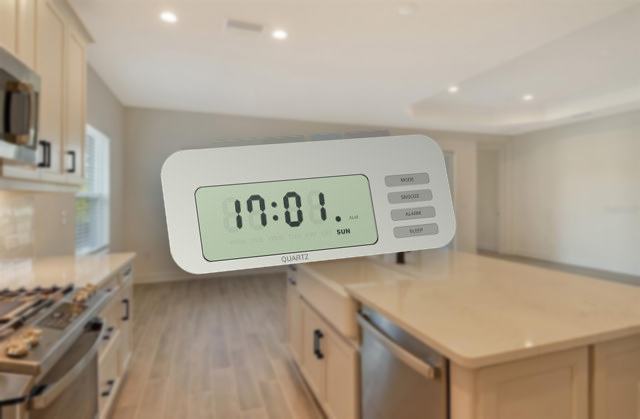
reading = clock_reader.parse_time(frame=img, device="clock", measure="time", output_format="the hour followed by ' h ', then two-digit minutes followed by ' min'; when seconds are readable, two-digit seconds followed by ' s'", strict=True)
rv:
17 h 01 min
